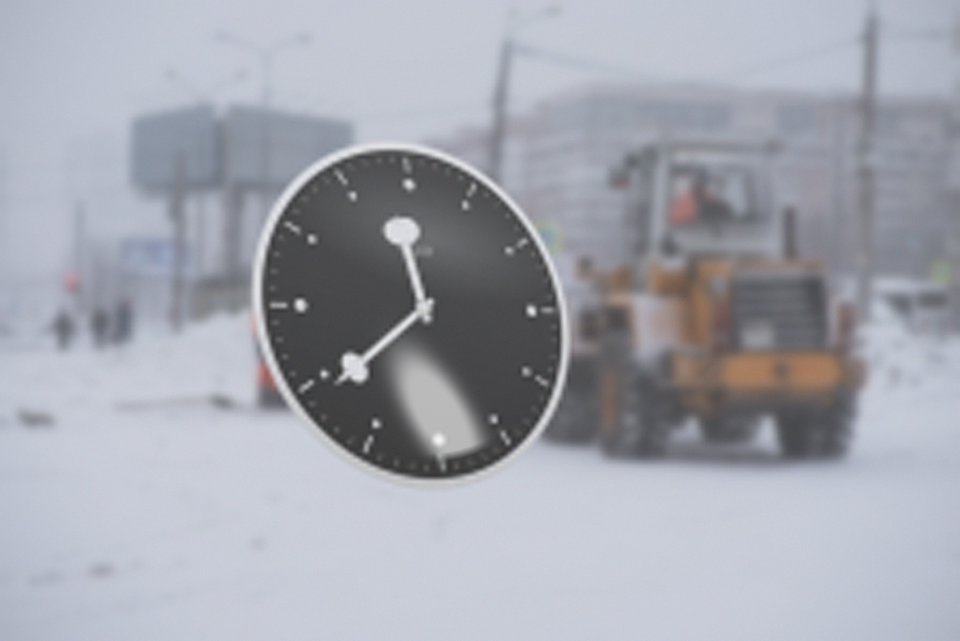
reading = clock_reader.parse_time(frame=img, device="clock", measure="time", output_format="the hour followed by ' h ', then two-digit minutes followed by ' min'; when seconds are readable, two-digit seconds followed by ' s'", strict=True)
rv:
11 h 39 min
